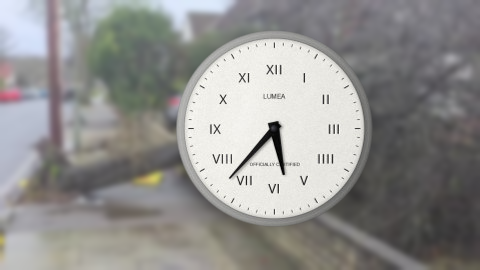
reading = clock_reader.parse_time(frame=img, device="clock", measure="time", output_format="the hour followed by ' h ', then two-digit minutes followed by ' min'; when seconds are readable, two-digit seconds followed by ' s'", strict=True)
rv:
5 h 37 min
